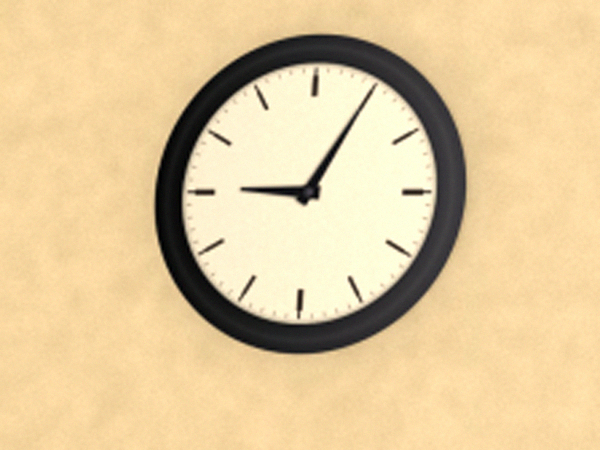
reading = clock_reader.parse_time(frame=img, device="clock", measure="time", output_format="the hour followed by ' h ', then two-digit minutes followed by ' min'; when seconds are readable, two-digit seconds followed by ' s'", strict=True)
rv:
9 h 05 min
